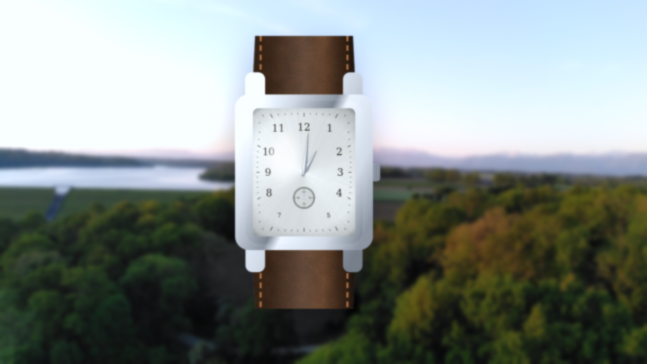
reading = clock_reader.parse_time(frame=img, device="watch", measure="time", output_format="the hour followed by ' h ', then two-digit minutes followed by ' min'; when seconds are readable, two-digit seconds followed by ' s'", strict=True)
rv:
1 h 01 min
